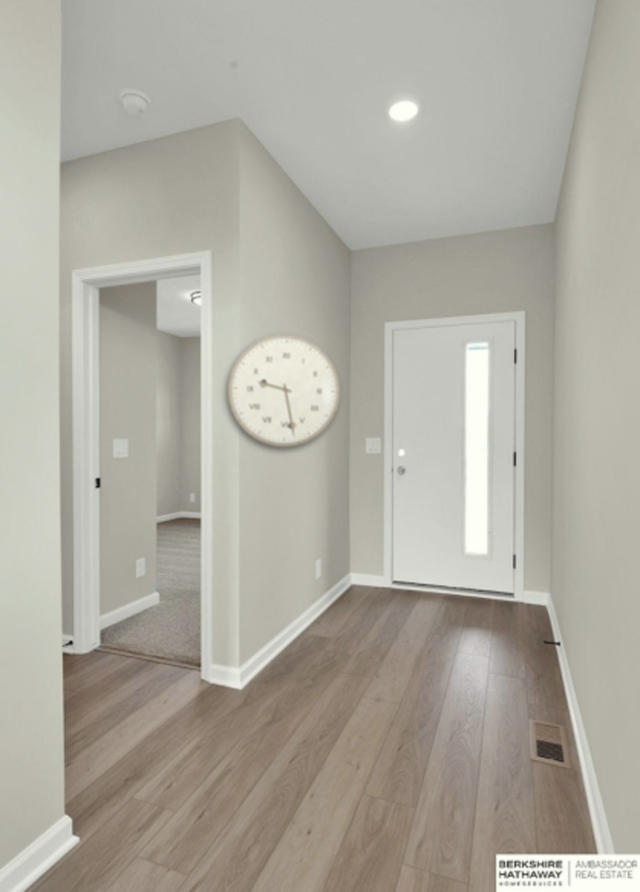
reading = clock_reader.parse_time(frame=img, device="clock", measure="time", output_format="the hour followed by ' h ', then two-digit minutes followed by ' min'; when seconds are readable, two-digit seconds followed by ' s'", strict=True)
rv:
9 h 28 min
